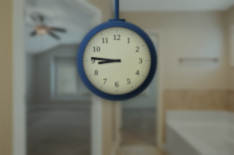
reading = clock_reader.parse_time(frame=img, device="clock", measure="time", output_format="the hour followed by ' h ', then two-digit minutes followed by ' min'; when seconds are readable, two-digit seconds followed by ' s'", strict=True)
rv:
8 h 46 min
